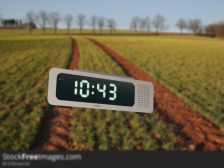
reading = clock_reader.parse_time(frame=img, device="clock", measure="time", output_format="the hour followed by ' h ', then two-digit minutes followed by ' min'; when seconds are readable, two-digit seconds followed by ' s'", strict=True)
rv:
10 h 43 min
